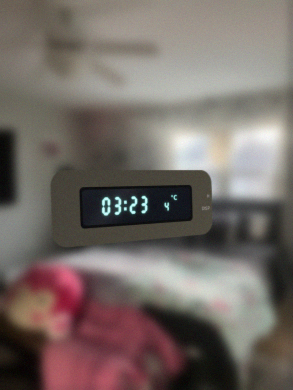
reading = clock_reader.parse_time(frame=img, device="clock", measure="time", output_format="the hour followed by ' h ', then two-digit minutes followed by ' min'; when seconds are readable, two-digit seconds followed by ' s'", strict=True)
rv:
3 h 23 min
